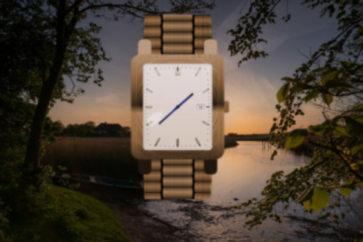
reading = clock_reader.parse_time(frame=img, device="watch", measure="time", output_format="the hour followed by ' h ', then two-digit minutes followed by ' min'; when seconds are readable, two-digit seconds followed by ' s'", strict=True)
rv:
1 h 38 min
